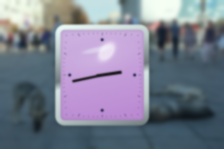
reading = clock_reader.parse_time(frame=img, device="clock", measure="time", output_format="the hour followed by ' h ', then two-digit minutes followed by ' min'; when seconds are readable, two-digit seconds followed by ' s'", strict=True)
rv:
2 h 43 min
